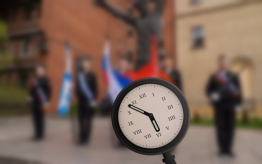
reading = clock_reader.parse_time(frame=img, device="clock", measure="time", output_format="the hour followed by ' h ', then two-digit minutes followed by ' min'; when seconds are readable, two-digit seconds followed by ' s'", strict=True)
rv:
5 h 53 min
